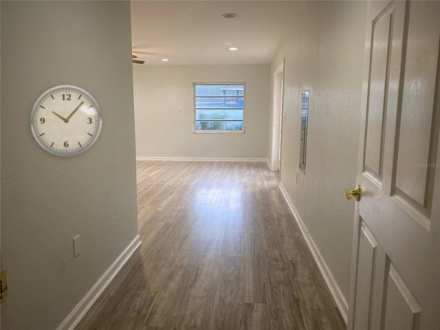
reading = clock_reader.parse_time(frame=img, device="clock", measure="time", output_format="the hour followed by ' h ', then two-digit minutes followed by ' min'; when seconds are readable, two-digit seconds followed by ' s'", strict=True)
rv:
10 h 07 min
